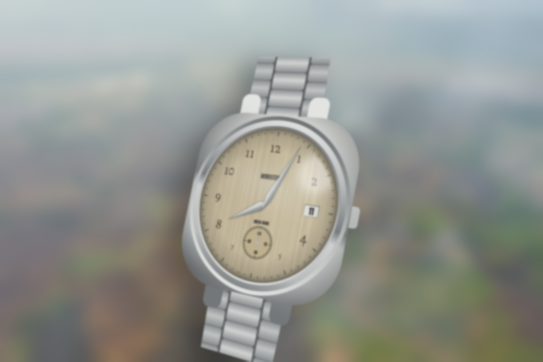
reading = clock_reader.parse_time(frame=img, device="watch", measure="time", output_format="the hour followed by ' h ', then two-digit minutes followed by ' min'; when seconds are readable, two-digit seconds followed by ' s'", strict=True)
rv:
8 h 04 min
